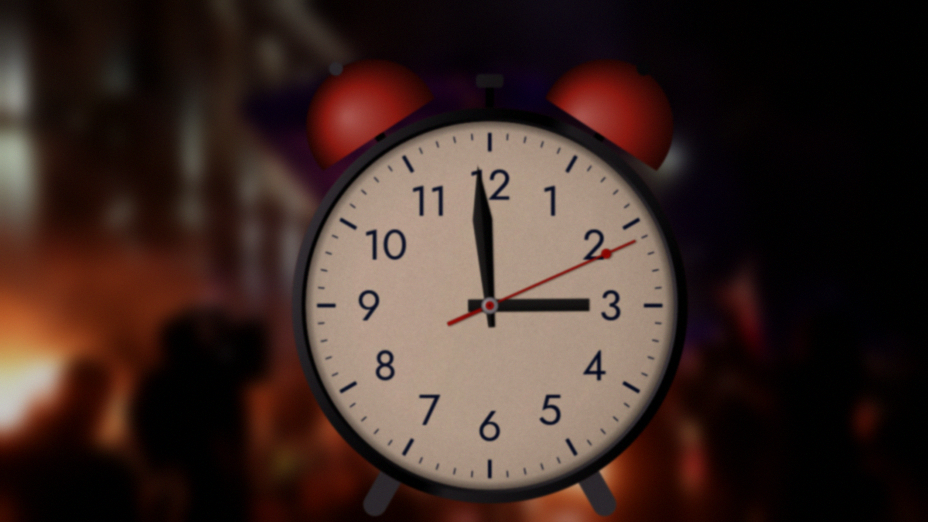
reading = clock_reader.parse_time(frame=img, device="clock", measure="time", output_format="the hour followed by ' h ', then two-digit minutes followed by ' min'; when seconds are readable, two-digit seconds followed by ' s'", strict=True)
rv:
2 h 59 min 11 s
